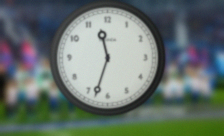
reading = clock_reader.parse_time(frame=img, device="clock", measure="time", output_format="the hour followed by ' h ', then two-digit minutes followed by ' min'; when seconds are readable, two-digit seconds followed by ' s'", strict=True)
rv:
11 h 33 min
